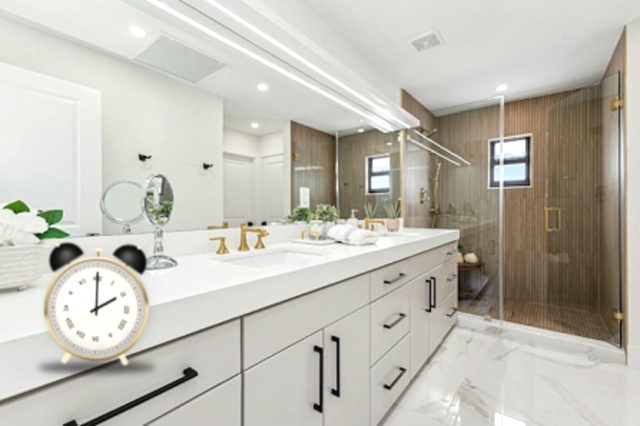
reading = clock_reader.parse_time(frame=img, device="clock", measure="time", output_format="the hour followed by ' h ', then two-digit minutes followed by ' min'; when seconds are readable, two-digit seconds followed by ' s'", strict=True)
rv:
2 h 00 min
